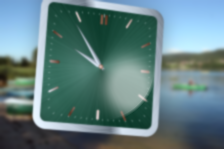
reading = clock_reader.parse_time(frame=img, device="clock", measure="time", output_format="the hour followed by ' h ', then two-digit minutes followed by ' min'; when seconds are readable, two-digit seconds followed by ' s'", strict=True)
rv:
9 h 54 min
